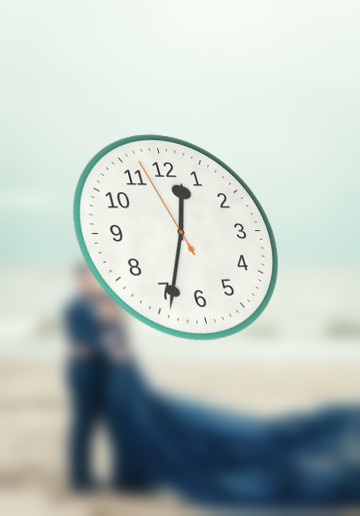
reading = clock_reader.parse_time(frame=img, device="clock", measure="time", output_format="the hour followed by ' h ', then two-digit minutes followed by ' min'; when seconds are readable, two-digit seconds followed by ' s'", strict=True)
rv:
12 h 33 min 57 s
